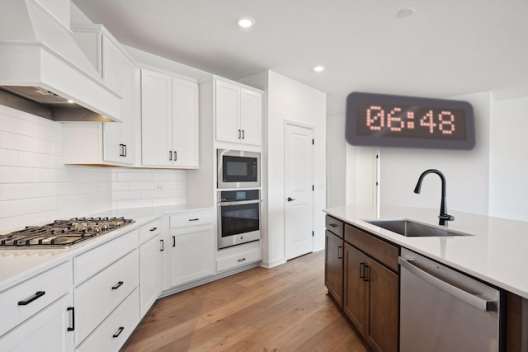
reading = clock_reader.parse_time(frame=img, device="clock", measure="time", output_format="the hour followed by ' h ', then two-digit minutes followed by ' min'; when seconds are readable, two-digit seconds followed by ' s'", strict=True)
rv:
6 h 48 min
